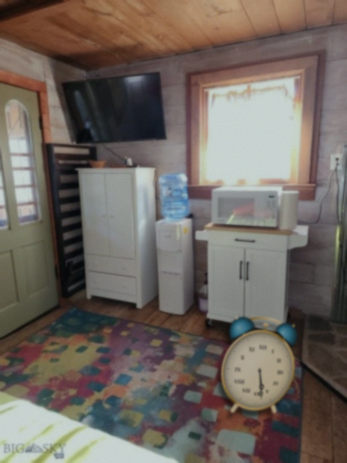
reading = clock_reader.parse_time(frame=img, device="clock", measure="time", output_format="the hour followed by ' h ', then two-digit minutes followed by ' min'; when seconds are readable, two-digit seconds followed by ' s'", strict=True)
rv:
5 h 28 min
